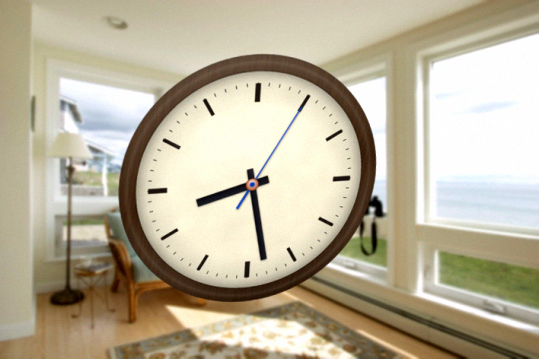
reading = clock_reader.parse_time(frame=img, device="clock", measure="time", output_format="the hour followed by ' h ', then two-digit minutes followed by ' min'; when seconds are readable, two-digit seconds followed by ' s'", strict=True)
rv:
8 h 28 min 05 s
